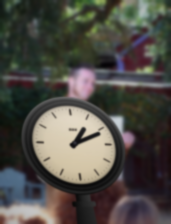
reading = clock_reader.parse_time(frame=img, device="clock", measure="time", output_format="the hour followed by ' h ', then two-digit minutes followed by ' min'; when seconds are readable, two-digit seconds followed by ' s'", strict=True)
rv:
1 h 11 min
